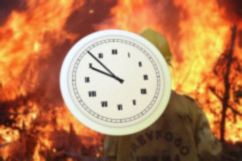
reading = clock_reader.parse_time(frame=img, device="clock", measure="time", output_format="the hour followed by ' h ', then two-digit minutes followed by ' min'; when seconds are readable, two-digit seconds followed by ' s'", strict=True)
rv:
9 h 53 min
